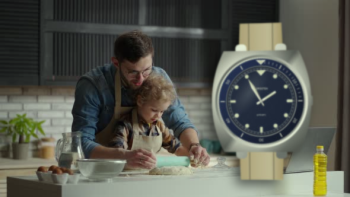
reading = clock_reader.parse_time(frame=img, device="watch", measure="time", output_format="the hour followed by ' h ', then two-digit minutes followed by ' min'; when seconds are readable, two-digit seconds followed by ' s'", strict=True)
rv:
1 h 55 min
